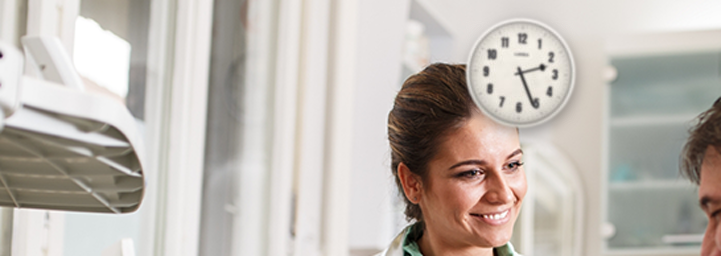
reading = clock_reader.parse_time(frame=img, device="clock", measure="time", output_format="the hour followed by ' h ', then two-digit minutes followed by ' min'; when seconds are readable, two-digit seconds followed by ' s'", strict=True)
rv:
2 h 26 min
